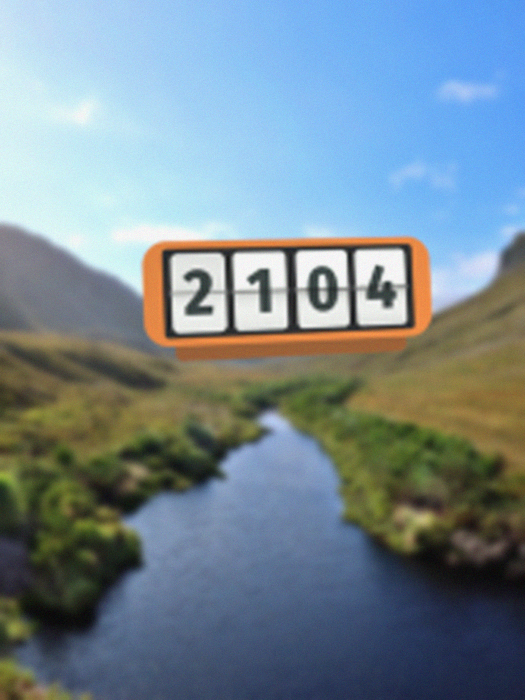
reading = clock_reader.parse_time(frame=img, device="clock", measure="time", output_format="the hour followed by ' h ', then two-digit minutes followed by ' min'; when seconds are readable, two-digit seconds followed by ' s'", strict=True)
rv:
21 h 04 min
